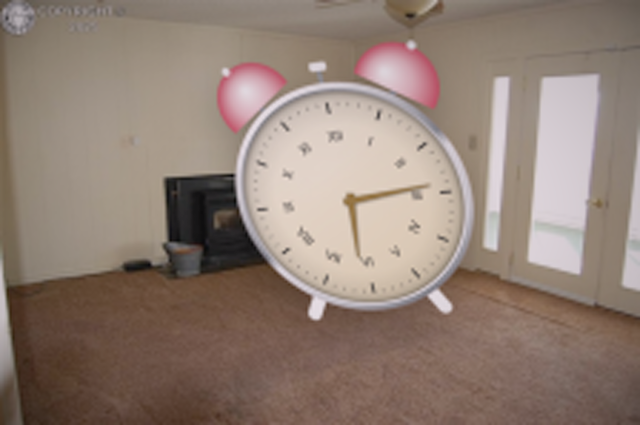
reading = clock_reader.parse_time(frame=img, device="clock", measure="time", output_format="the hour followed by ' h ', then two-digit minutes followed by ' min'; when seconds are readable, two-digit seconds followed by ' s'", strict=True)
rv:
6 h 14 min
